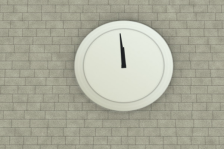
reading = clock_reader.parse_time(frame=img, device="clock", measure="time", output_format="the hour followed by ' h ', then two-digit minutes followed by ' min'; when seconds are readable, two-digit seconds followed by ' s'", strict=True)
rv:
11 h 59 min
